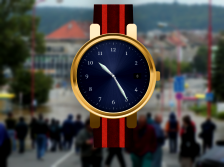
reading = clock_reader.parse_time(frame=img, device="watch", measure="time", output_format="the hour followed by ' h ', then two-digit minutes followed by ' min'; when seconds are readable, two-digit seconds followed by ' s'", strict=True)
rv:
10 h 25 min
